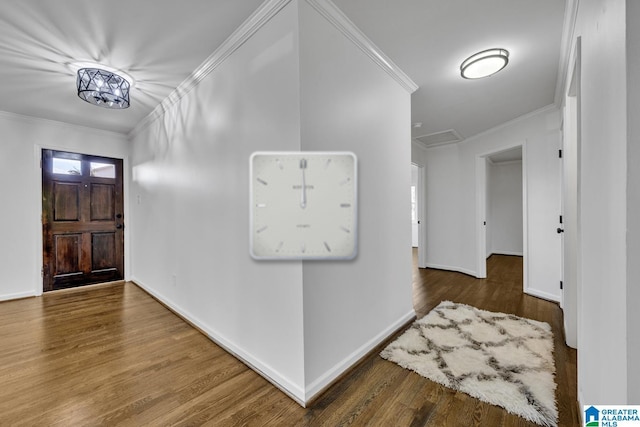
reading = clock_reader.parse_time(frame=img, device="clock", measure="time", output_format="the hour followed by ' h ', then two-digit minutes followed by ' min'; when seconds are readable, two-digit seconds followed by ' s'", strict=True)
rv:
12 h 00 min
